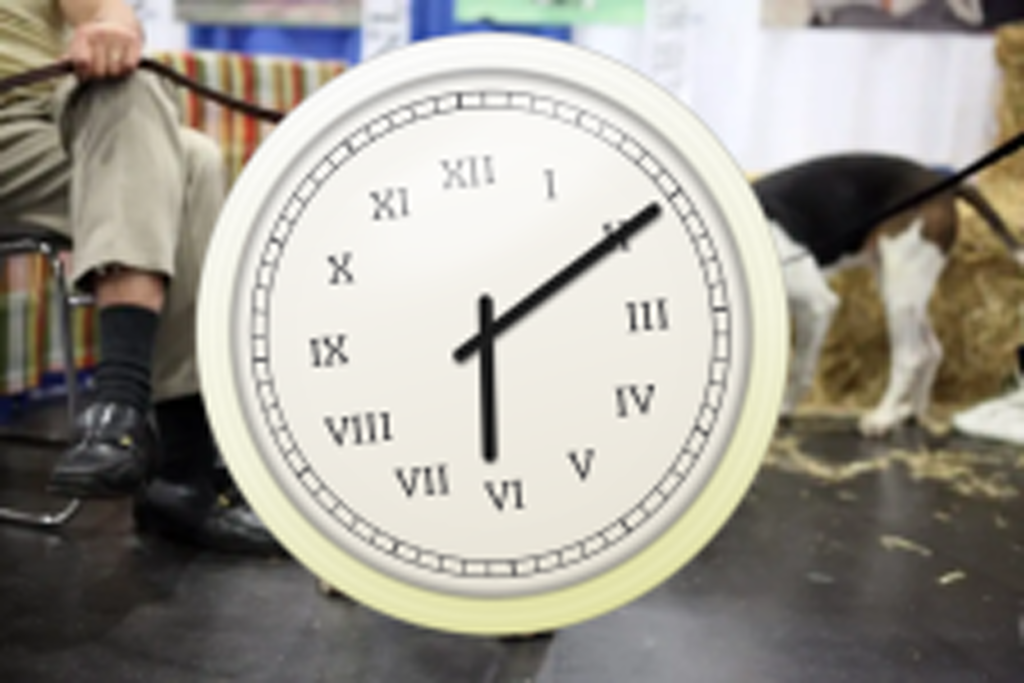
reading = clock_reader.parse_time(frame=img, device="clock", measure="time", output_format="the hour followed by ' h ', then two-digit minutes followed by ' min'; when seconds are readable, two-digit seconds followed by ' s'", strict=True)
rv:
6 h 10 min
